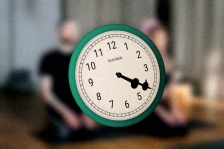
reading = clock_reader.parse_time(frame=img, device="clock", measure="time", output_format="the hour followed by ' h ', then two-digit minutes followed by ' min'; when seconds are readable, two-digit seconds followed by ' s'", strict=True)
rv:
4 h 21 min
